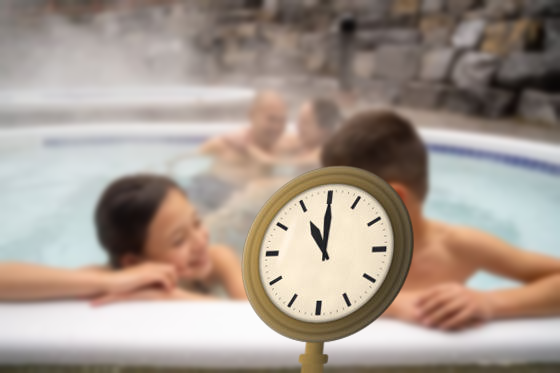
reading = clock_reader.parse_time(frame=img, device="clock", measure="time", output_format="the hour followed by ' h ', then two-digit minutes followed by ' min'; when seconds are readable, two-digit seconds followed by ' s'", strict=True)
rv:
11 h 00 min
